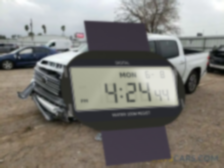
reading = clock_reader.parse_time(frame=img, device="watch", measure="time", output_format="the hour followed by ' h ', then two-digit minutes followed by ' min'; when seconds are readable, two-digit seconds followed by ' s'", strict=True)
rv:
4 h 24 min 44 s
